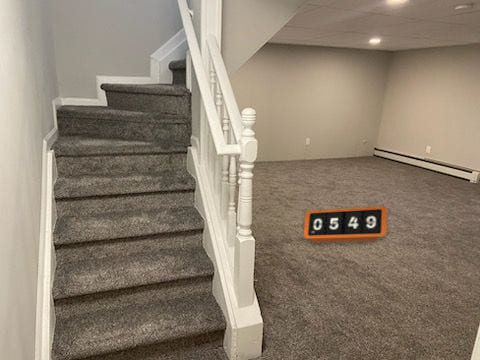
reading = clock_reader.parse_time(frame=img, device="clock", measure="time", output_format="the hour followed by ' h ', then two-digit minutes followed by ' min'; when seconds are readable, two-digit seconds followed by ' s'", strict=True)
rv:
5 h 49 min
